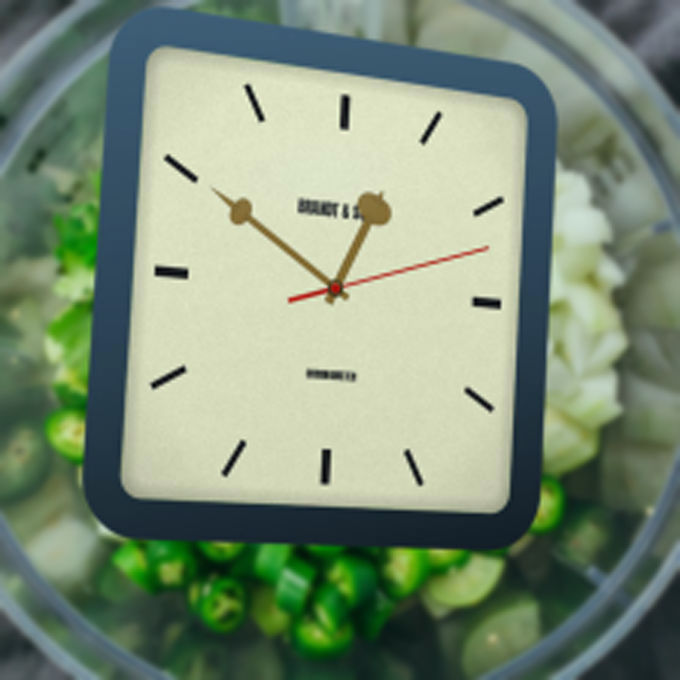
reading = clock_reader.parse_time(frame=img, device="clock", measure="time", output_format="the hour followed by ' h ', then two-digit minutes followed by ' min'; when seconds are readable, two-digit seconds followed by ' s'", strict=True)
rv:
12 h 50 min 12 s
